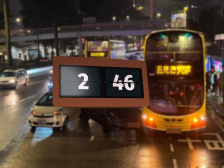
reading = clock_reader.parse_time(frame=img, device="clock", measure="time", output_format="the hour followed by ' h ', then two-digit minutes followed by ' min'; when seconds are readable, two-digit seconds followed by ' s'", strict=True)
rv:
2 h 46 min
